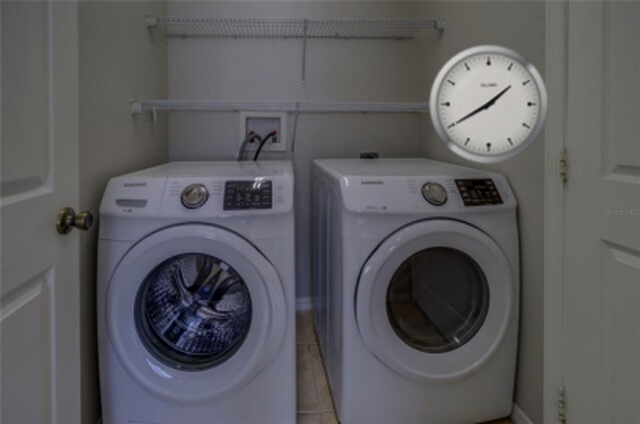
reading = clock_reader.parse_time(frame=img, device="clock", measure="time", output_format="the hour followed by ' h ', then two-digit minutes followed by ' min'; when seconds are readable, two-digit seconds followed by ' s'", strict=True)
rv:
1 h 40 min
